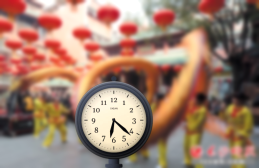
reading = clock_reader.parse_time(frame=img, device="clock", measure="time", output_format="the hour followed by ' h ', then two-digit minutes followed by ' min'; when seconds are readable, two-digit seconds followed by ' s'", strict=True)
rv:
6 h 22 min
